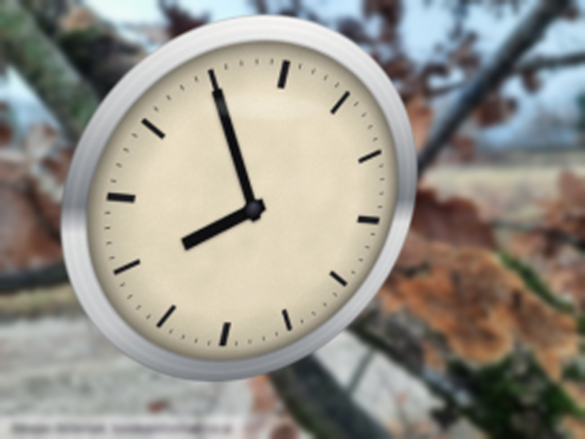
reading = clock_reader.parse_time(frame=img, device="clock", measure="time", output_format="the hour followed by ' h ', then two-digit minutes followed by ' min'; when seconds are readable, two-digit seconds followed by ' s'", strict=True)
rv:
7 h 55 min
